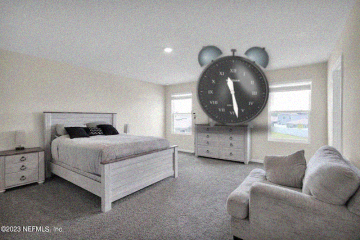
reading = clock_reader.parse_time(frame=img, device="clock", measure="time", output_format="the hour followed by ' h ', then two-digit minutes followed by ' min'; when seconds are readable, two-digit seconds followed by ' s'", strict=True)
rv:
11 h 28 min
